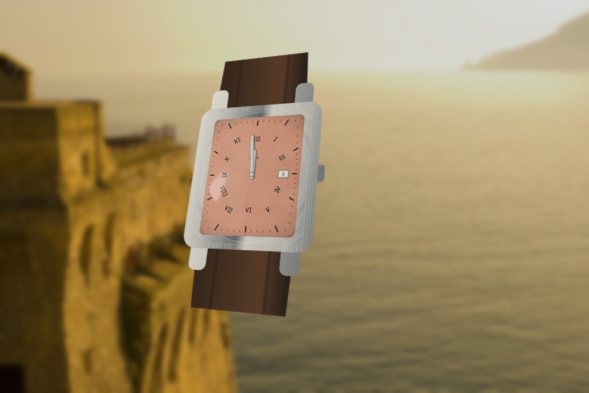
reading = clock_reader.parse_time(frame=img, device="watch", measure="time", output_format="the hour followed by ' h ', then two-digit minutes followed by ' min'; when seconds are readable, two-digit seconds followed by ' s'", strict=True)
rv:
11 h 59 min
